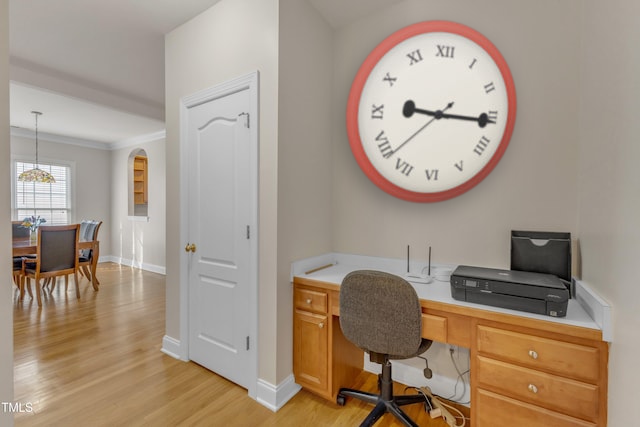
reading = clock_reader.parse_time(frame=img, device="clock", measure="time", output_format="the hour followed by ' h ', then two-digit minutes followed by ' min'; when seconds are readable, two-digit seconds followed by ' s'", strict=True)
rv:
9 h 15 min 38 s
